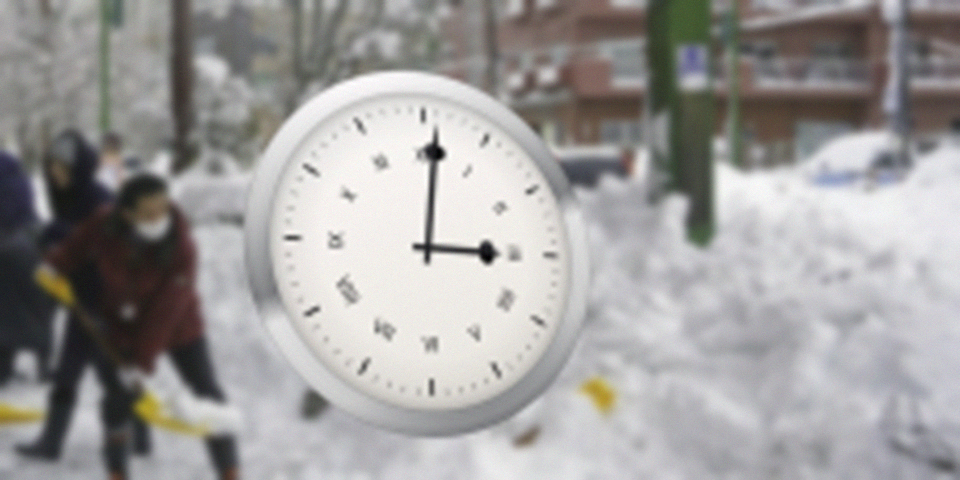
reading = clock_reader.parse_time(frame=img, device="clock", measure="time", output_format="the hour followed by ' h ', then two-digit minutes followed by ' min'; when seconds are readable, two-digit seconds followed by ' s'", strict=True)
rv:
3 h 01 min
